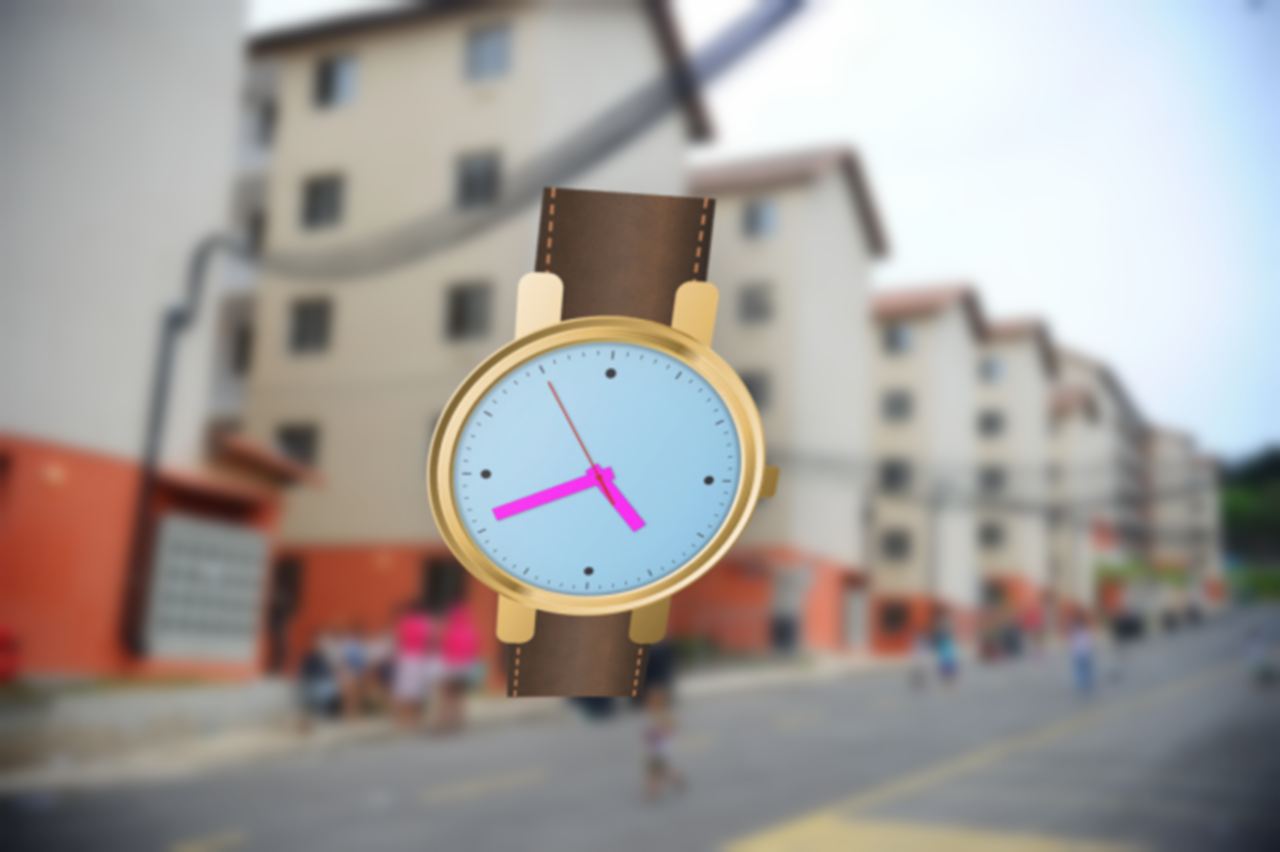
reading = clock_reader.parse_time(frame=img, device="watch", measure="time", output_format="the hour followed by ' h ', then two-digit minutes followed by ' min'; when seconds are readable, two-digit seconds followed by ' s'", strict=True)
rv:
4 h 40 min 55 s
